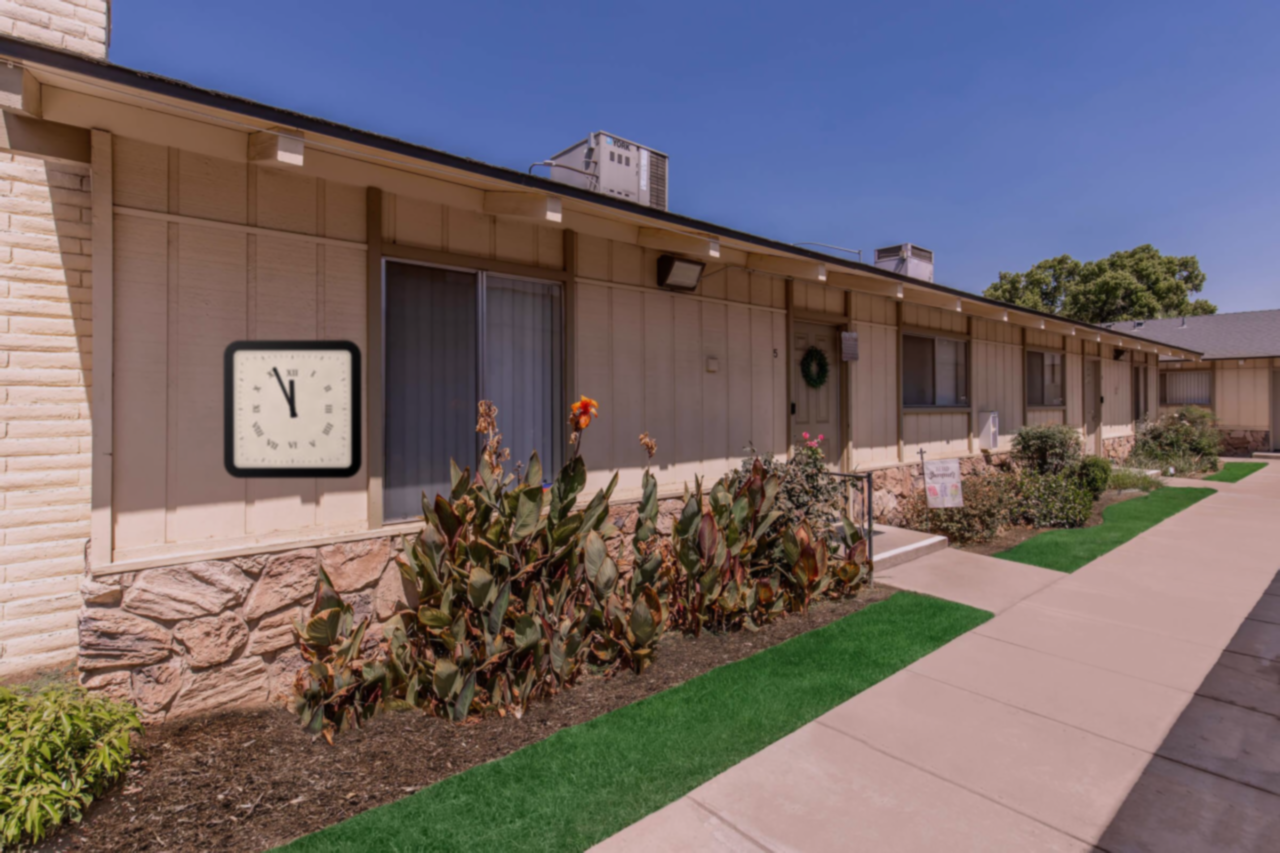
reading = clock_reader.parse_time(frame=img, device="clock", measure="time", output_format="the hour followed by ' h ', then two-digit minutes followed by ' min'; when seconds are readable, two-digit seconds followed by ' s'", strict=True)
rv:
11 h 56 min
